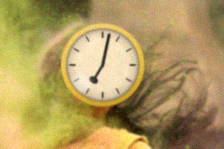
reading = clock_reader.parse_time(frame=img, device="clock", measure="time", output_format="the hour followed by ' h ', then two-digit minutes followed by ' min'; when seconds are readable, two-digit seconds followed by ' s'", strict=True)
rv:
7 h 02 min
